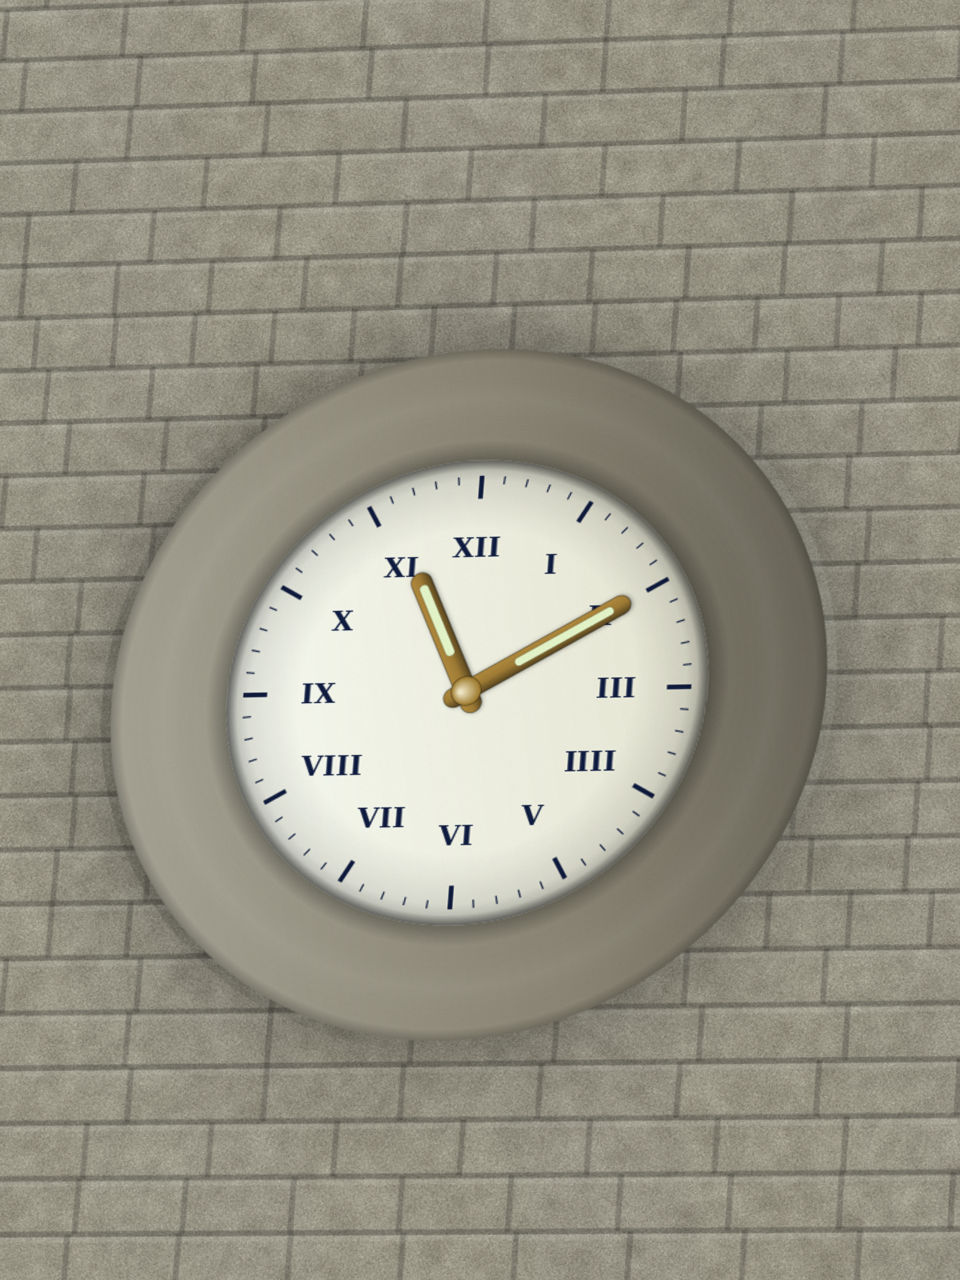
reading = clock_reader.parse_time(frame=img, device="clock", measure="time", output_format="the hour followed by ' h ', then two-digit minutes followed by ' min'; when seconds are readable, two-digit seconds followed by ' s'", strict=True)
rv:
11 h 10 min
